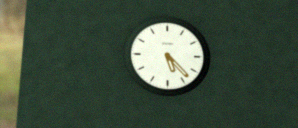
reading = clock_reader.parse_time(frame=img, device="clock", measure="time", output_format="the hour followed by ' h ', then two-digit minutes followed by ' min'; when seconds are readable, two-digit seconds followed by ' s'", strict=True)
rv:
5 h 23 min
